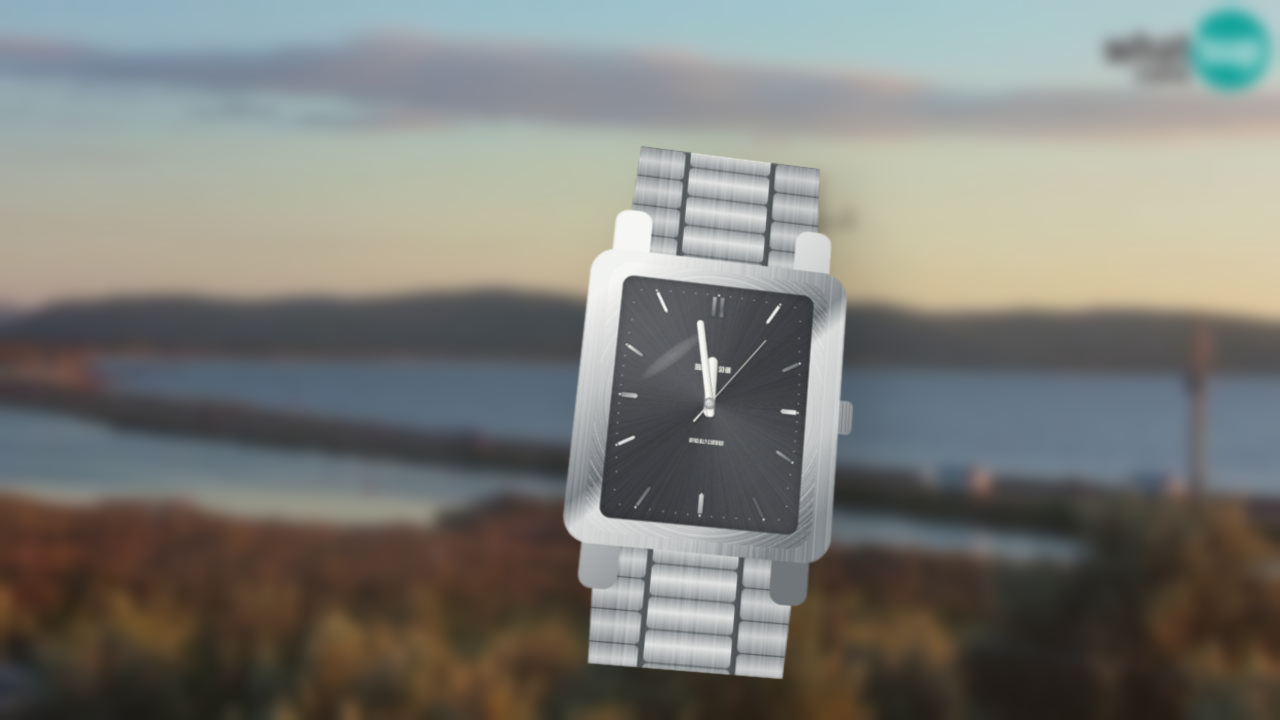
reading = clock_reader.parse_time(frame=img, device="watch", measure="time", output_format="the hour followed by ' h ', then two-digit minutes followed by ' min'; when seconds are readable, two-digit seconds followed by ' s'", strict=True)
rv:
11 h 58 min 06 s
